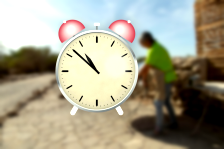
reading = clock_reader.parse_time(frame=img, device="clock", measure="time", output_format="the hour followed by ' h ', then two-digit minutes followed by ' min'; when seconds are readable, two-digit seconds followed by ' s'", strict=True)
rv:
10 h 52 min
